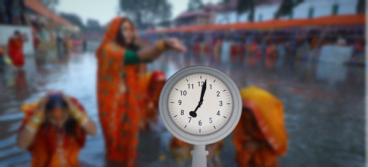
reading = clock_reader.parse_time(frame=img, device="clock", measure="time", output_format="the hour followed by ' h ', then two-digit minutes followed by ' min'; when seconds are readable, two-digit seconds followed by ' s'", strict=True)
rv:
7 h 02 min
